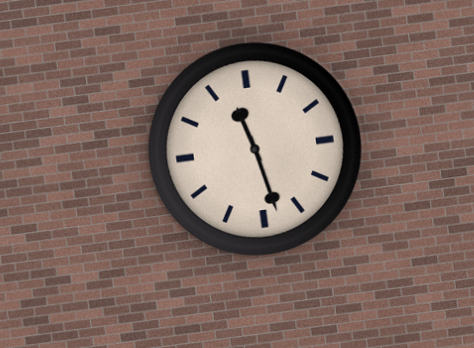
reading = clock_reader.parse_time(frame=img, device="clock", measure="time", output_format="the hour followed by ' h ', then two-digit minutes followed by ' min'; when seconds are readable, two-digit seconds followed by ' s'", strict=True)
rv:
11 h 28 min
